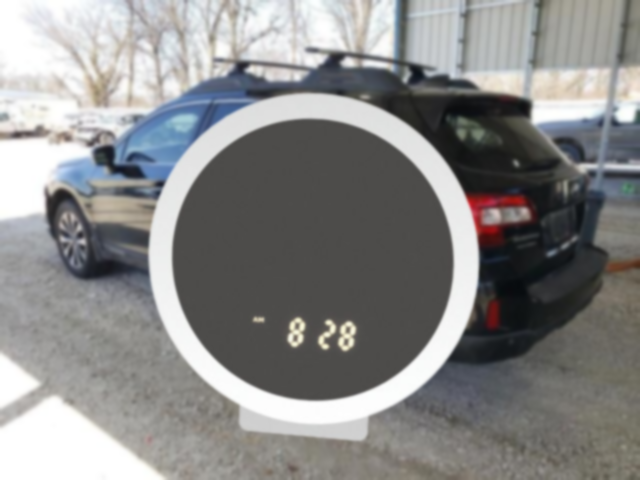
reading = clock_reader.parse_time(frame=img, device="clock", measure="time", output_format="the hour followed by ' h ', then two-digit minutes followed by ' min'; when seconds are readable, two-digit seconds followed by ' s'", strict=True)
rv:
8 h 28 min
